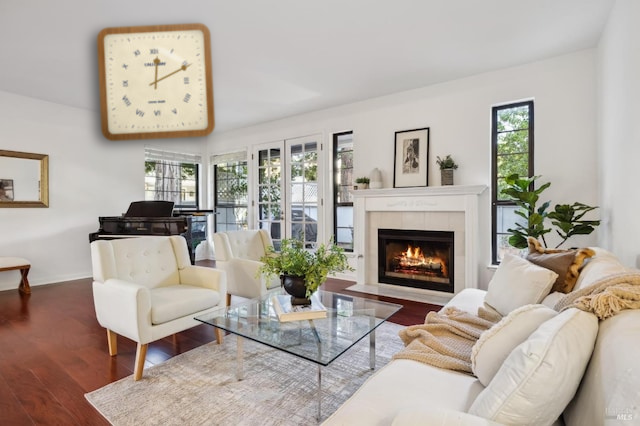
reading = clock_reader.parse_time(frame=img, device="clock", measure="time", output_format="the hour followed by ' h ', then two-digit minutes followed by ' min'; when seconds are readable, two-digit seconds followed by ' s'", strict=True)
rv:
12 h 11 min
